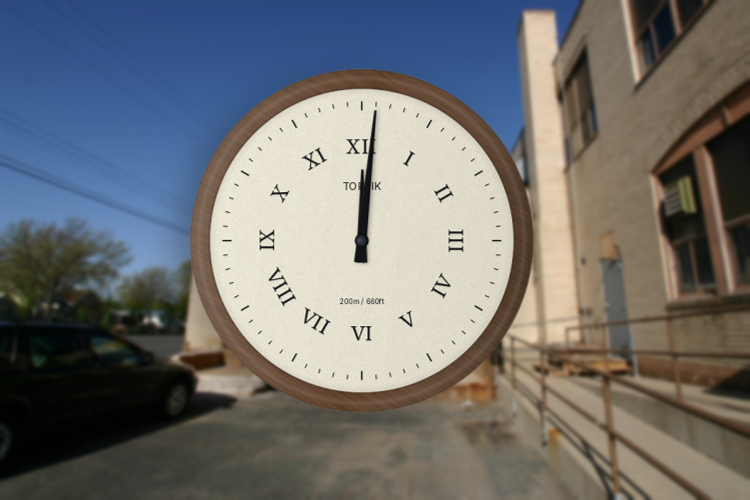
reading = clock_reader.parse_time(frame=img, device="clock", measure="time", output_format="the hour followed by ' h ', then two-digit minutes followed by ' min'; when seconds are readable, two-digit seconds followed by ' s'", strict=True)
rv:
12 h 01 min
